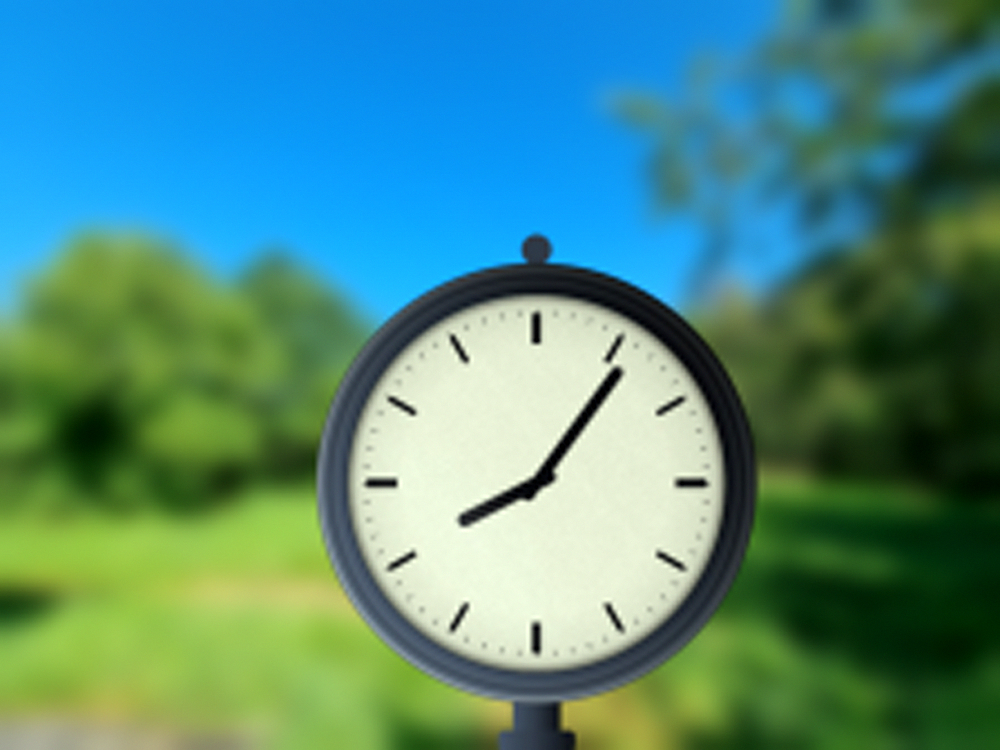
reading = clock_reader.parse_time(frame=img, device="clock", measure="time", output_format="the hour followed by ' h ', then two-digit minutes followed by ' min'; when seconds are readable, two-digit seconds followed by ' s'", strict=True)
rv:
8 h 06 min
